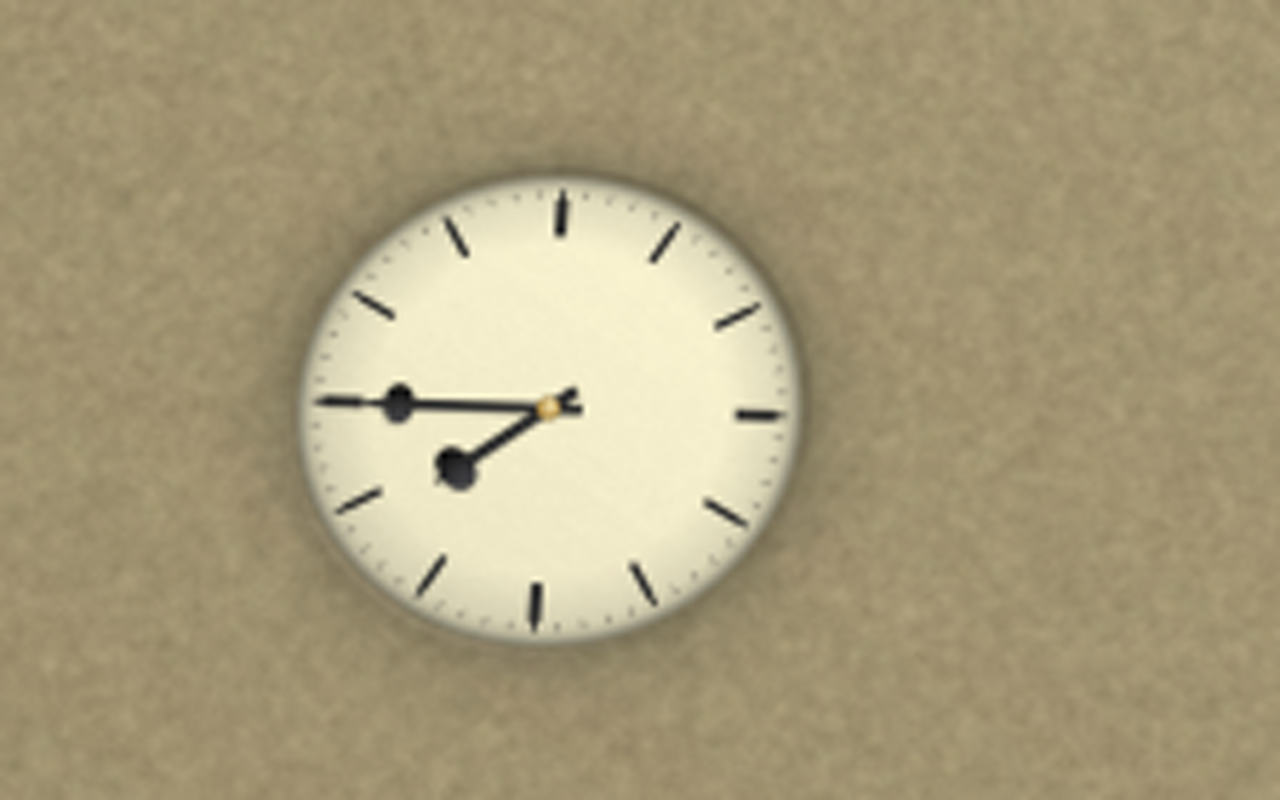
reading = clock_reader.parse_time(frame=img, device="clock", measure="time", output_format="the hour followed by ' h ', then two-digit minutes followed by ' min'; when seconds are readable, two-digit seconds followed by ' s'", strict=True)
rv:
7 h 45 min
